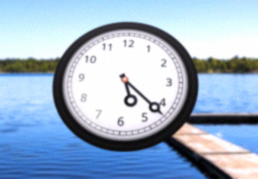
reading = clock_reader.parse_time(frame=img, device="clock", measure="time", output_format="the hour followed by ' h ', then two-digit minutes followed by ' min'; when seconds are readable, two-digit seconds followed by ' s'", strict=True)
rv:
5 h 22 min
